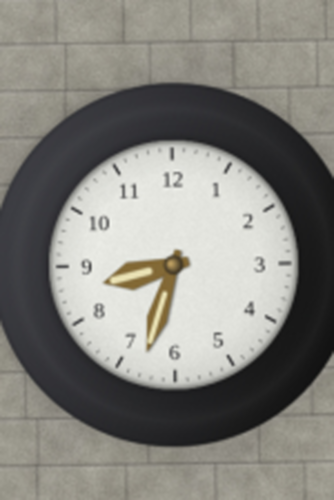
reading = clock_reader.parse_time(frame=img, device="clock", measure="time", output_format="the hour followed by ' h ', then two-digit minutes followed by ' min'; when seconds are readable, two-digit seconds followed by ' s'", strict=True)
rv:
8 h 33 min
